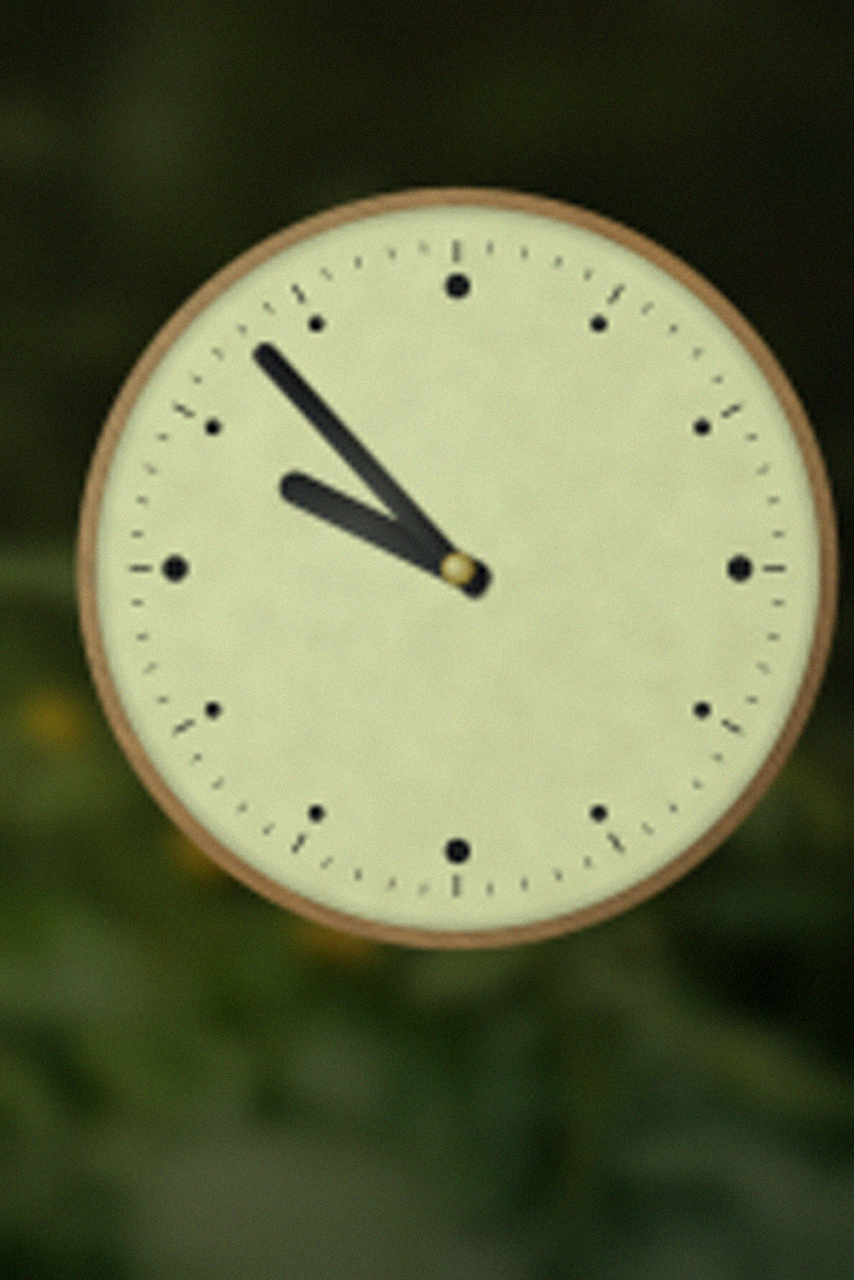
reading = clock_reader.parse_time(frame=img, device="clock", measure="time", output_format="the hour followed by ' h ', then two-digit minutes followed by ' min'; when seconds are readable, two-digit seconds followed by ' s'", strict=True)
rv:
9 h 53 min
